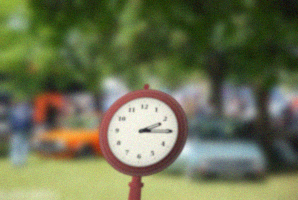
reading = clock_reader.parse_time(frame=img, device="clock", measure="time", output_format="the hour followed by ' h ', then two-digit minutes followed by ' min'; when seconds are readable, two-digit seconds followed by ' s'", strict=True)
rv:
2 h 15 min
